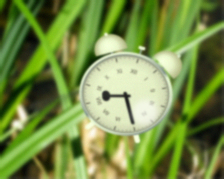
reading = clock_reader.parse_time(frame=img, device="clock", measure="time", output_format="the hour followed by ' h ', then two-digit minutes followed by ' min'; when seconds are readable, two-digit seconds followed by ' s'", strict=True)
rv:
8 h 25 min
